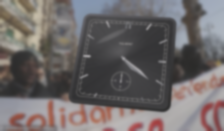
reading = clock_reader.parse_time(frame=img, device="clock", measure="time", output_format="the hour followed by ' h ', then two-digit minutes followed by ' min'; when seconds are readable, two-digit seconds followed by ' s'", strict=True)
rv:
4 h 21 min
